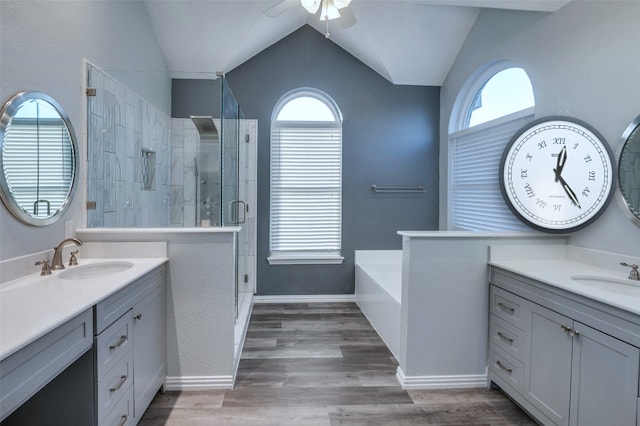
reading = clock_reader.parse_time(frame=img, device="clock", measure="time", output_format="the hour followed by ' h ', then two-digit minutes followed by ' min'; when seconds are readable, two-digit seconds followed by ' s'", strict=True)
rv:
12 h 24 min
